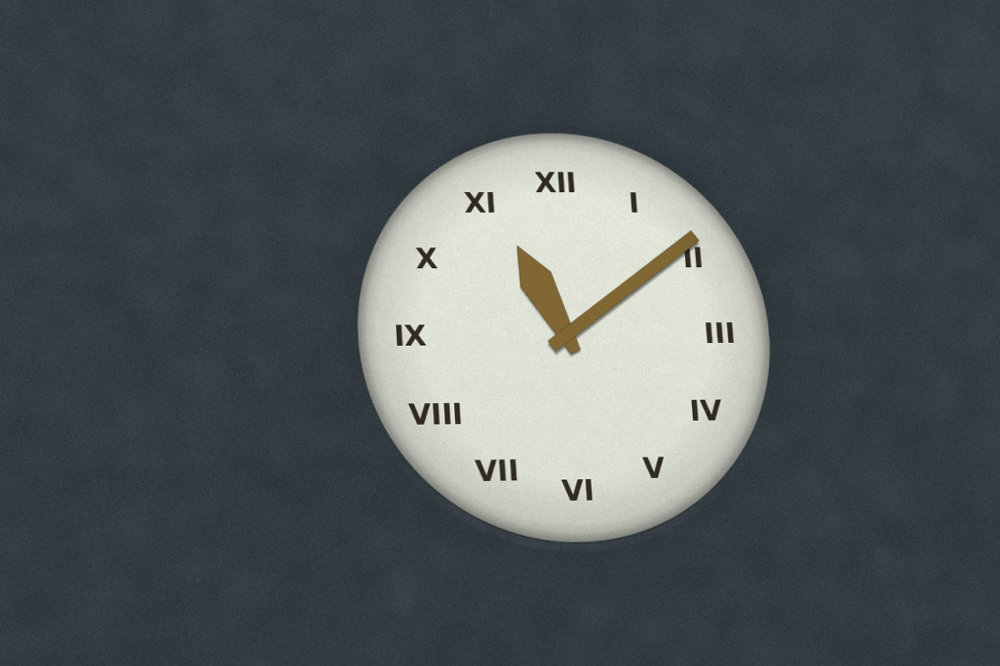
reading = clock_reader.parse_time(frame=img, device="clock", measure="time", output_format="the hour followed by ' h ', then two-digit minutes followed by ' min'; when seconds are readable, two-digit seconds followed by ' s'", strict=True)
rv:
11 h 09 min
